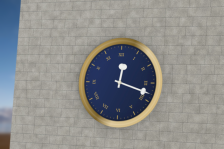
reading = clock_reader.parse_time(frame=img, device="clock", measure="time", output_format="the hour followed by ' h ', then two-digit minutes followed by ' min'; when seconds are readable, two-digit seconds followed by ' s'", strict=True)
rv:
12 h 18 min
